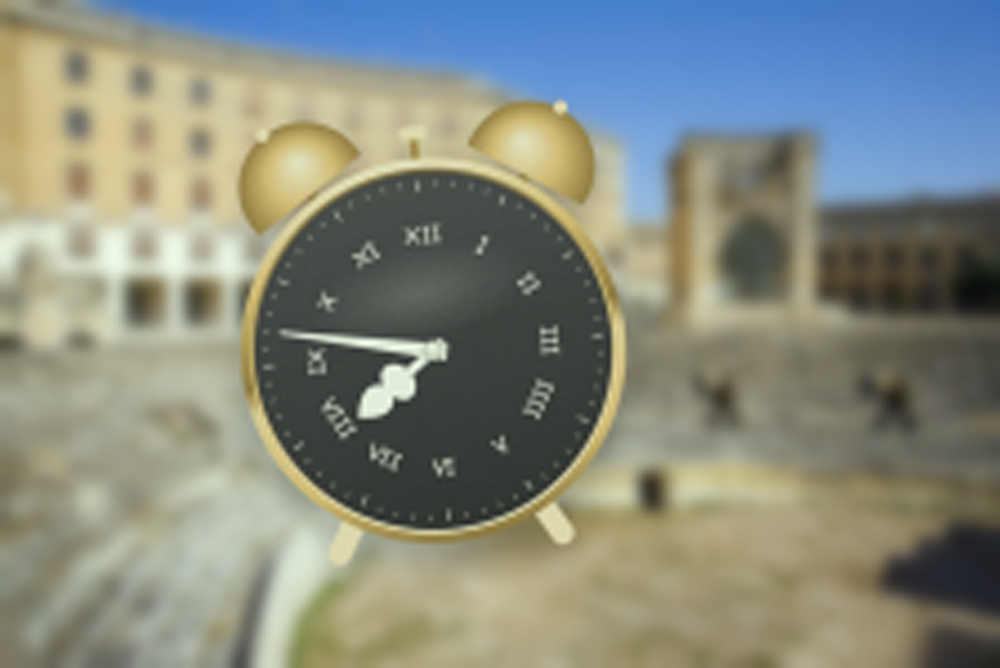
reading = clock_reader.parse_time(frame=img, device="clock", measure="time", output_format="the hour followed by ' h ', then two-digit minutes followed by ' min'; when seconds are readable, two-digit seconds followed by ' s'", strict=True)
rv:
7 h 47 min
